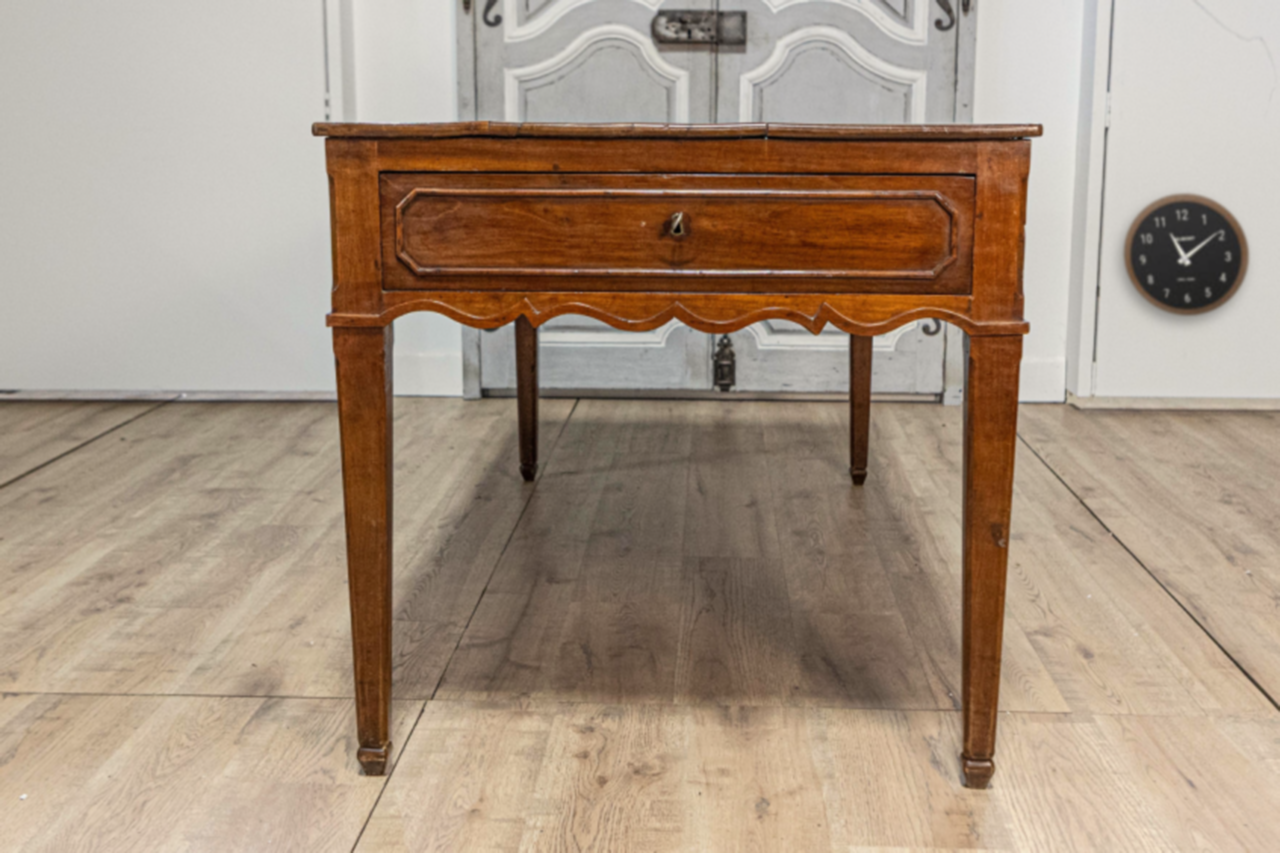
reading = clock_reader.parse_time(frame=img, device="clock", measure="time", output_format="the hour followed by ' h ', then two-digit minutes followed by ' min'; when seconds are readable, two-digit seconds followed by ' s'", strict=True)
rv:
11 h 09 min
